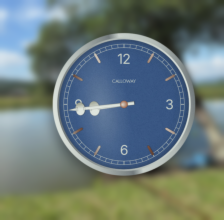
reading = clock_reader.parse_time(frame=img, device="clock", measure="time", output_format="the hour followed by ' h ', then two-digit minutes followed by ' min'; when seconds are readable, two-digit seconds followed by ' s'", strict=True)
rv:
8 h 44 min
